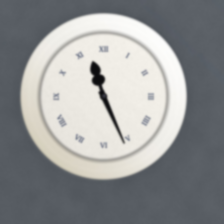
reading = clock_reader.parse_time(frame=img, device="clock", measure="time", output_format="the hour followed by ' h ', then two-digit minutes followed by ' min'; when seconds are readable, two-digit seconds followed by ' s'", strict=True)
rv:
11 h 26 min
